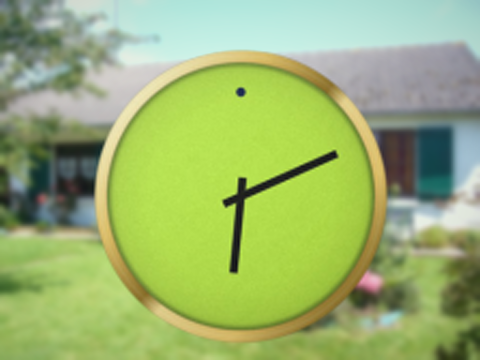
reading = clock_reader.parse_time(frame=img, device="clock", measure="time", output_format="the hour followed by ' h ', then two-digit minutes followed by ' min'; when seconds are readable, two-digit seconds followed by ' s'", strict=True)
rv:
6 h 11 min
